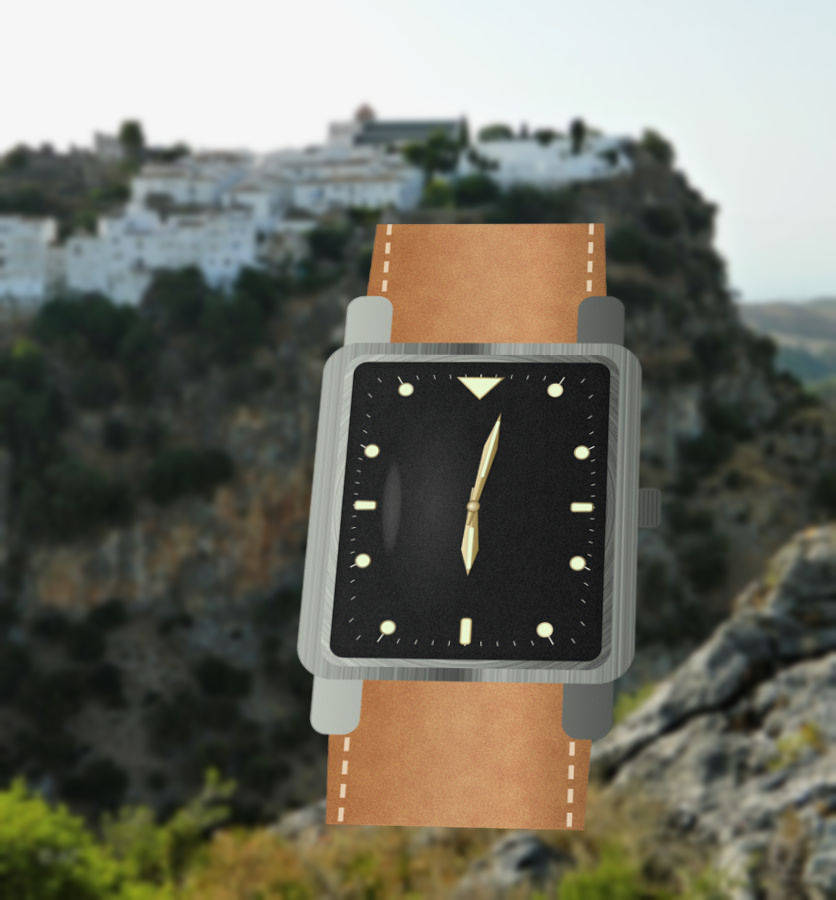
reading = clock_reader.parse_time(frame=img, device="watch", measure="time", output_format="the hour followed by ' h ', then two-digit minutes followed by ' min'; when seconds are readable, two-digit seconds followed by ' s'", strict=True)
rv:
6 h 02 min
